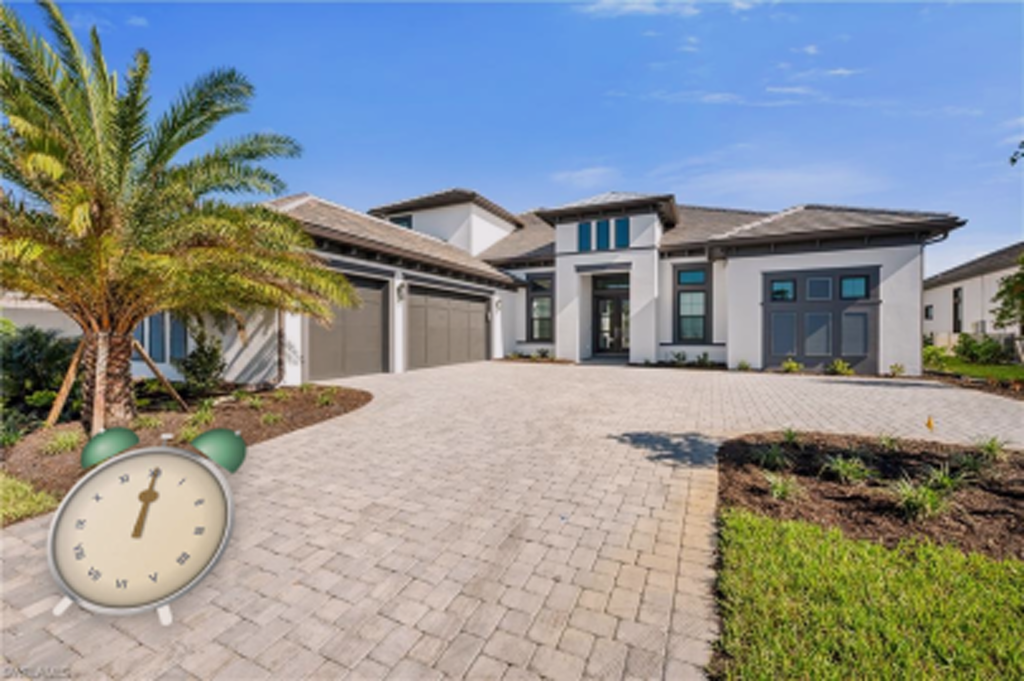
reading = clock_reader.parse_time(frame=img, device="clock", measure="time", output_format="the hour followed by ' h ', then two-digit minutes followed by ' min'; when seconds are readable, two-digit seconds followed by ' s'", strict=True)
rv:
12 h 00 min
